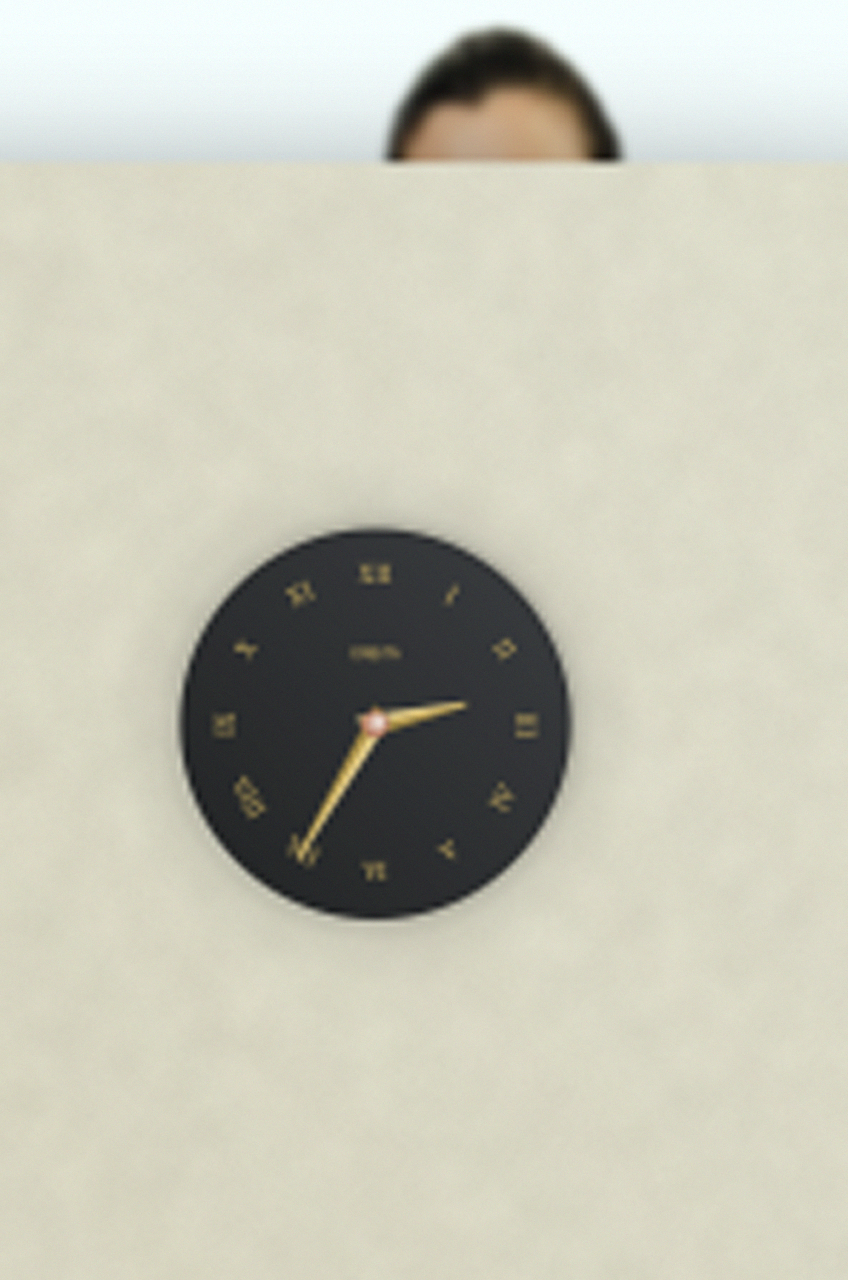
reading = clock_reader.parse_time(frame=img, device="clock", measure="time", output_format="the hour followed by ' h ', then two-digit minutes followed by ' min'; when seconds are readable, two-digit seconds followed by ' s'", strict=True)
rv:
2 h 35 min
